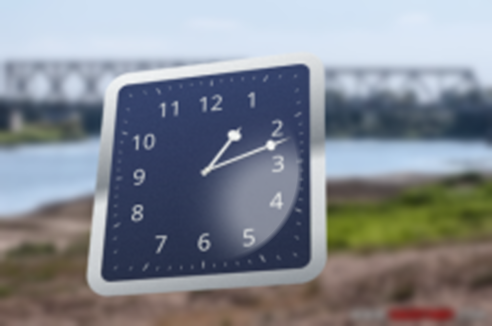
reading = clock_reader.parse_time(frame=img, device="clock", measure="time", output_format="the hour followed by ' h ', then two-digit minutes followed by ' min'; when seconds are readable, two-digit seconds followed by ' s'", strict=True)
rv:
1 h 12 min
